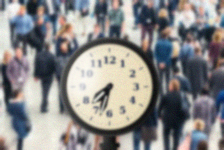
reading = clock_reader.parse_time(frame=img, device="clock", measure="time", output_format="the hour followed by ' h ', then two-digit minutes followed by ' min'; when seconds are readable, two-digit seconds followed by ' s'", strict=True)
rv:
7 h 33 min
